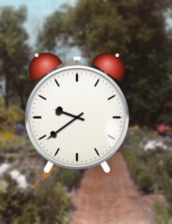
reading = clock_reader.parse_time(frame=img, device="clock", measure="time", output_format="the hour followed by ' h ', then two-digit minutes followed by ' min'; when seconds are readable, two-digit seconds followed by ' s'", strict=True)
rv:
9 h 39 min
